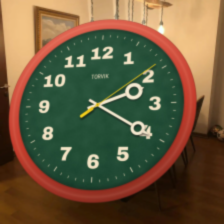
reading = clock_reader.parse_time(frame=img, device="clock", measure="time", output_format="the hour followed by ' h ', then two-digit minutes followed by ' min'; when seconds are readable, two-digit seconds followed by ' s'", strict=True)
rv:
2 h 20 min 09 s
